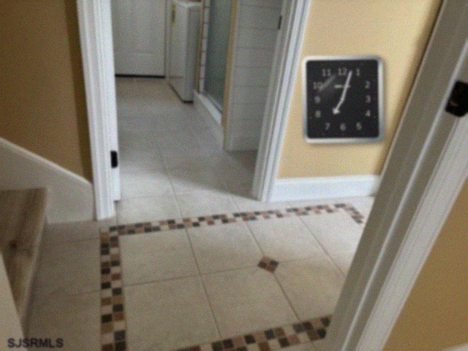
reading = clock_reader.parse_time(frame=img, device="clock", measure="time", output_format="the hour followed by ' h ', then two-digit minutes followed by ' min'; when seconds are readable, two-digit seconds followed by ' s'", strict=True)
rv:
7 h 03 min
